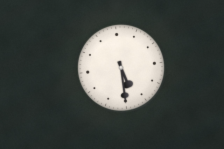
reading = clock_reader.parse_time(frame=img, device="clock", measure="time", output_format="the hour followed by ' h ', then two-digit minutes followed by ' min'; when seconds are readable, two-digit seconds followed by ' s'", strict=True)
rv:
5 h 30 min
